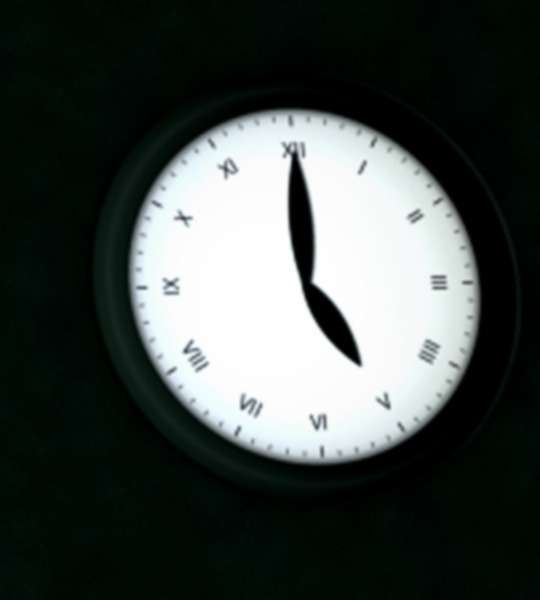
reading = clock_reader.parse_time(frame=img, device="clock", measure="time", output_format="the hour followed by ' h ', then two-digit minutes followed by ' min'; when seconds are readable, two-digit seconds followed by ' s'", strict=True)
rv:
5 h 00 min
